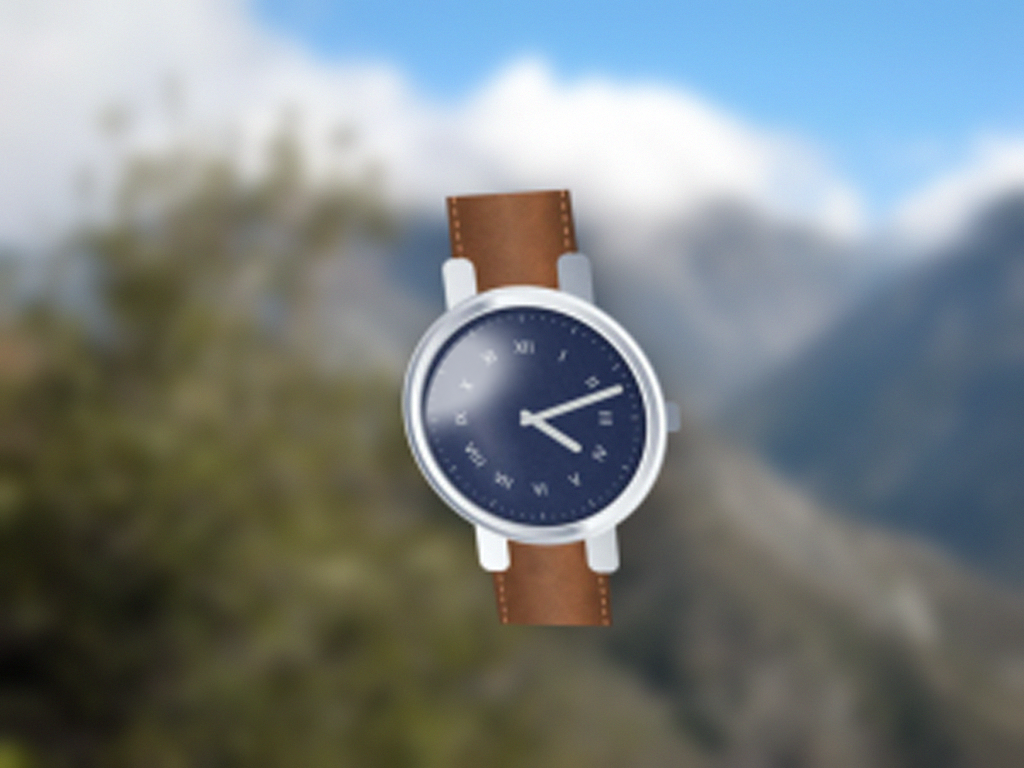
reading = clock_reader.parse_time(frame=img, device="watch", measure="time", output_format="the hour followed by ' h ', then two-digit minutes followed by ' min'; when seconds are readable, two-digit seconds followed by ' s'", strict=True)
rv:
4 h 12 min
